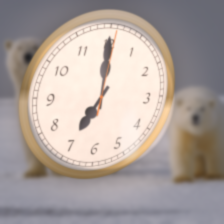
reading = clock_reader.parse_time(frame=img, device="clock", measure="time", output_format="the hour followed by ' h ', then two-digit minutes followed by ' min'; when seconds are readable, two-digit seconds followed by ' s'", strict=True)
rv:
7 h 00 min 01 s
